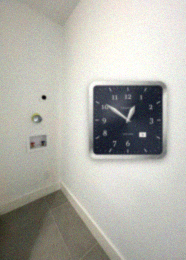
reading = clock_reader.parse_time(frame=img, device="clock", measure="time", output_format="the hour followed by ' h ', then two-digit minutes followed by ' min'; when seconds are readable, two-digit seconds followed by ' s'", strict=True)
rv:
12 h 51 min
